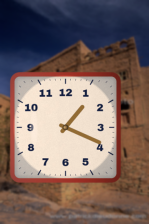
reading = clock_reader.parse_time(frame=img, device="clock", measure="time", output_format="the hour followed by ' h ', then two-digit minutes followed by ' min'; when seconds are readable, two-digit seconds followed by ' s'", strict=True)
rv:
1 h 19 min
